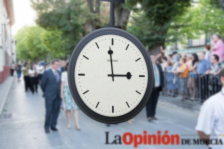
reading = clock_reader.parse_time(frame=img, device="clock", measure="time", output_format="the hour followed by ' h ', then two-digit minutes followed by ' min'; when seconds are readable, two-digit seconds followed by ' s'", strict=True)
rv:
2 h 59 min
